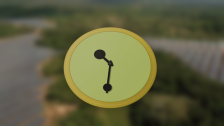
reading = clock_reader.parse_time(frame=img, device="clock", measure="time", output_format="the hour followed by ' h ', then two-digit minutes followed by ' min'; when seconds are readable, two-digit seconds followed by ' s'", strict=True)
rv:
10 h 31 min
